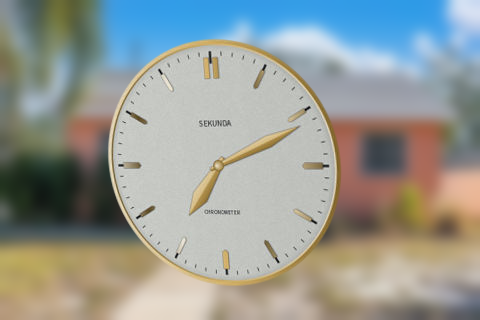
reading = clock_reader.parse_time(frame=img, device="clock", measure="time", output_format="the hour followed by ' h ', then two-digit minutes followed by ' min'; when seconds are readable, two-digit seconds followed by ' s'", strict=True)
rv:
7 h 11 min
